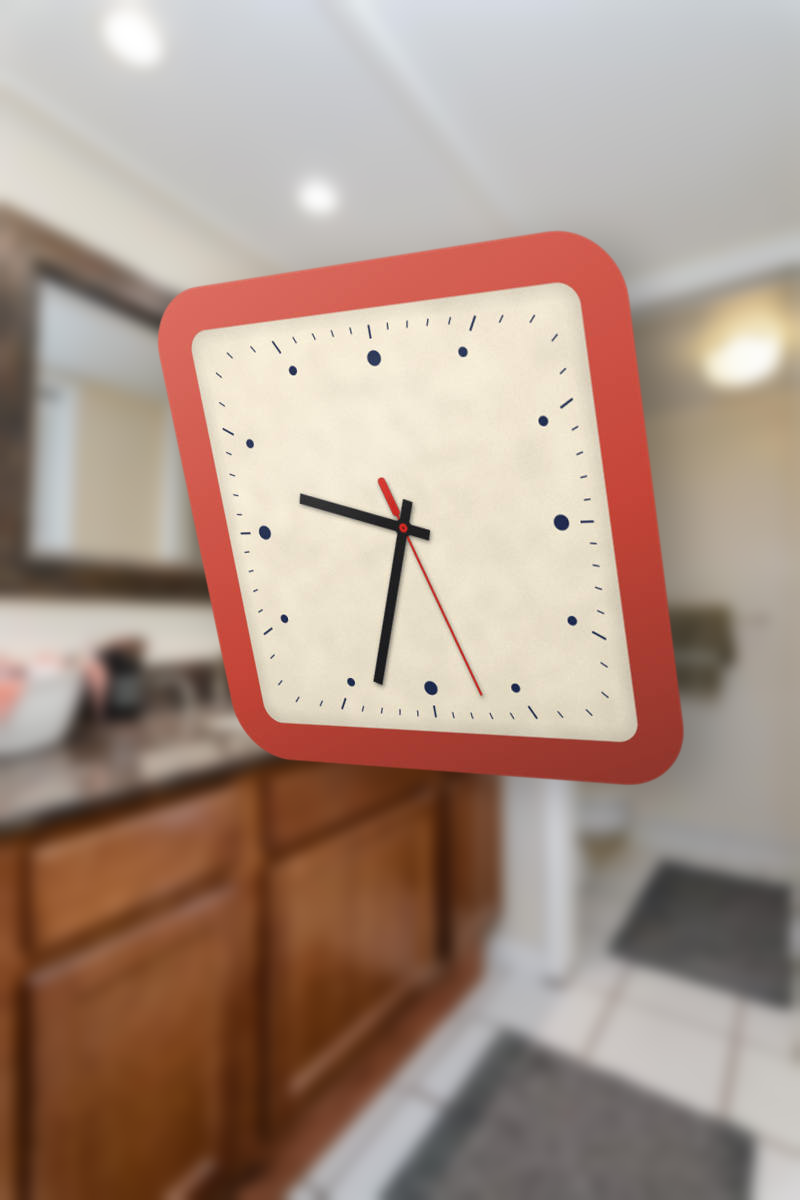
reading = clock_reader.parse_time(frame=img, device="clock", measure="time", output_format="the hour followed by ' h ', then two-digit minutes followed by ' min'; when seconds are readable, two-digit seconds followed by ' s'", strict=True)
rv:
9 h 33 min 27 s
